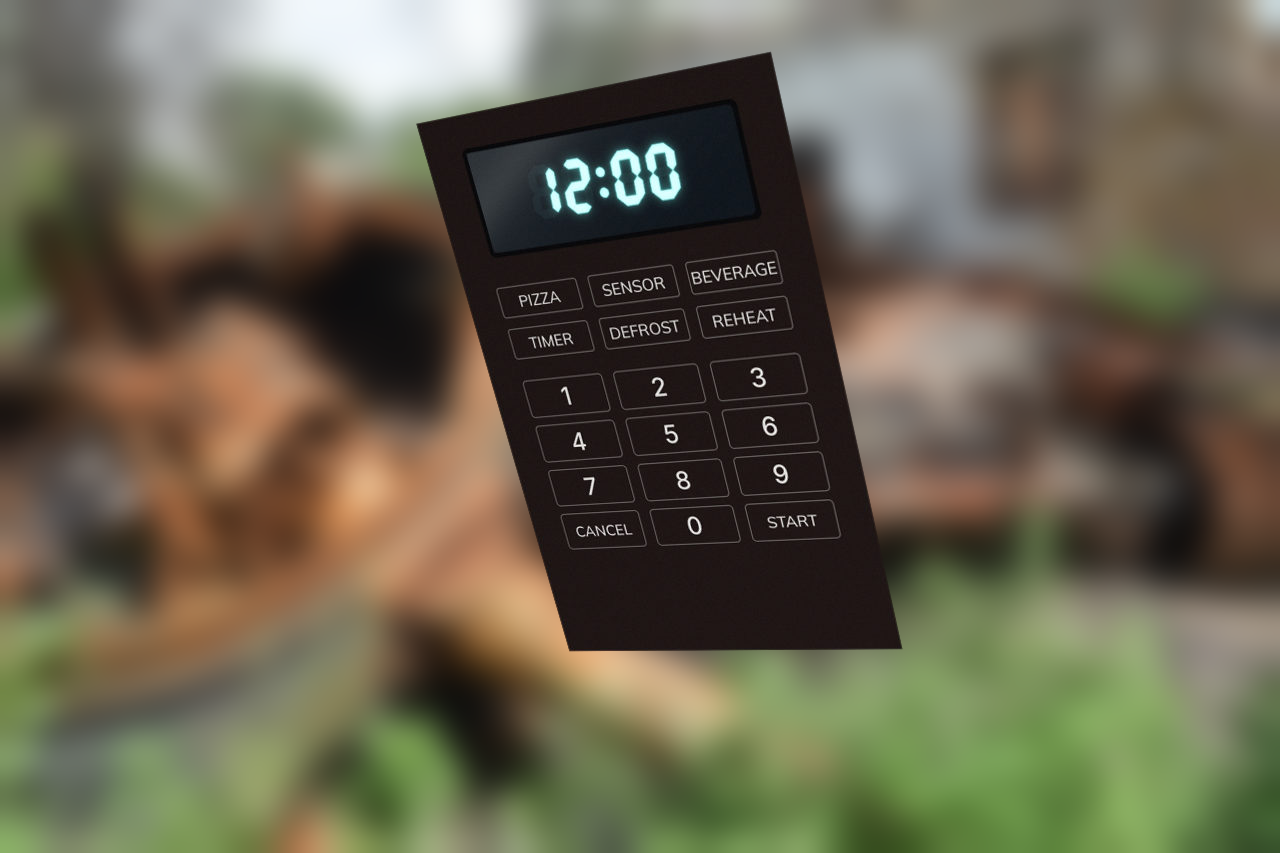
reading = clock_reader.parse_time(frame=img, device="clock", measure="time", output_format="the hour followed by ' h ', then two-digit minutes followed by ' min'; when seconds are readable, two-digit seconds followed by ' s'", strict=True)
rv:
12 h 00 min
